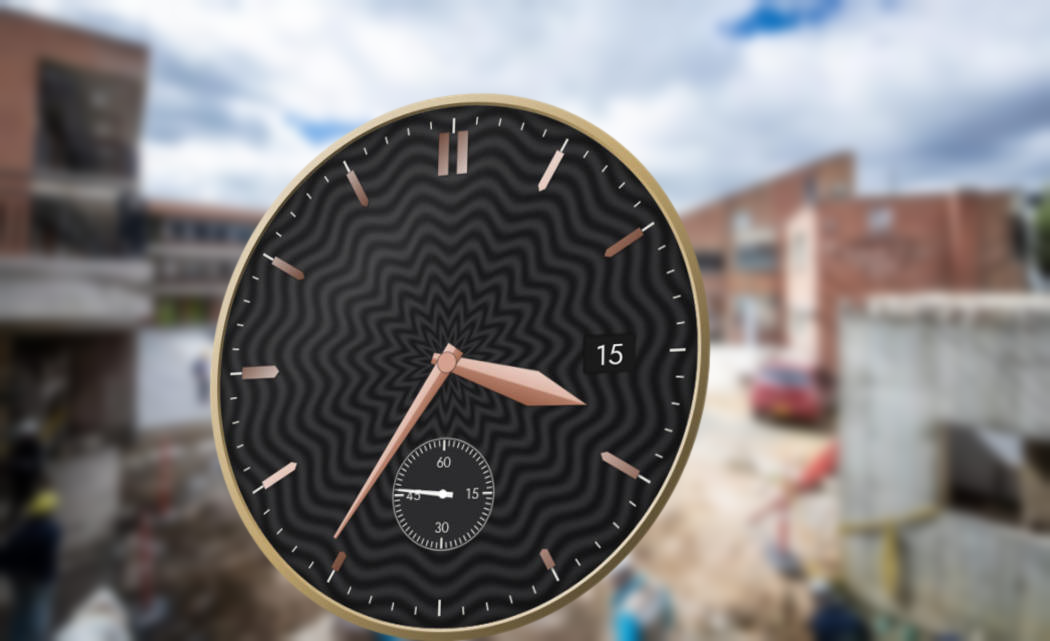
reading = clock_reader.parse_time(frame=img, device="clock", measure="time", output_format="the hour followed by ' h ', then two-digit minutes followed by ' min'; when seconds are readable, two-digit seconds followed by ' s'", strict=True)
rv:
3 h 35 min 46 s
